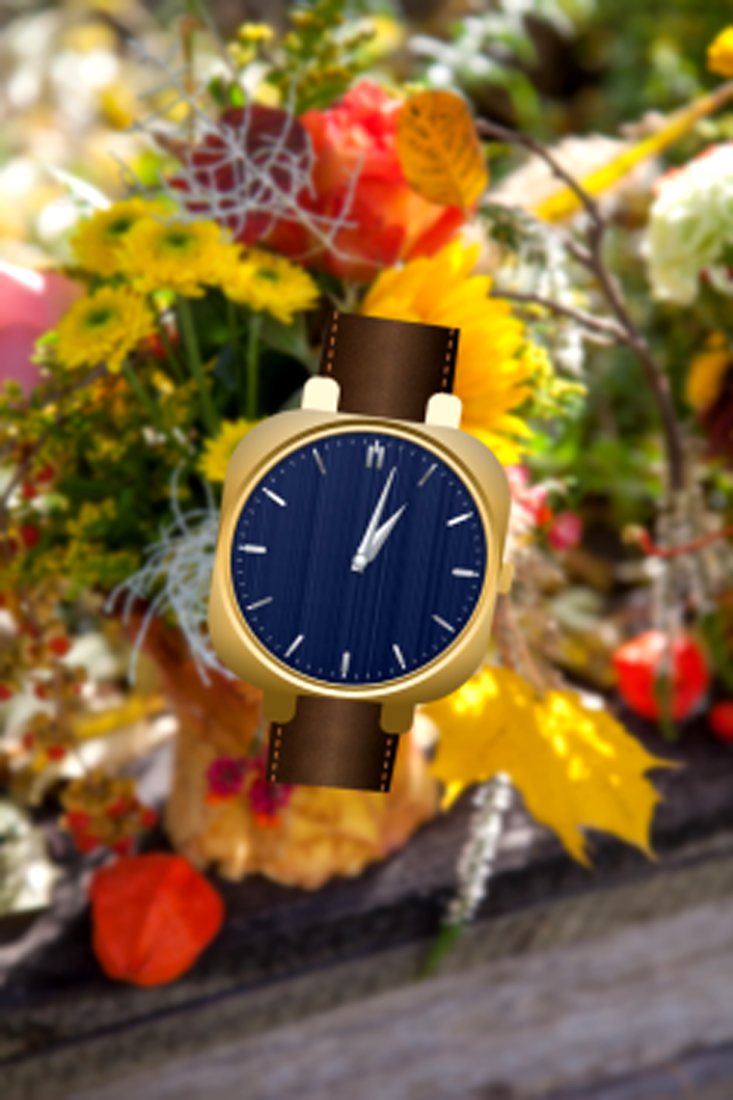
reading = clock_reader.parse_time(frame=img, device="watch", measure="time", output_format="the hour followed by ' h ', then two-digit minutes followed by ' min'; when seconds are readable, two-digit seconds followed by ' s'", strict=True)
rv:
1 h 02 min
